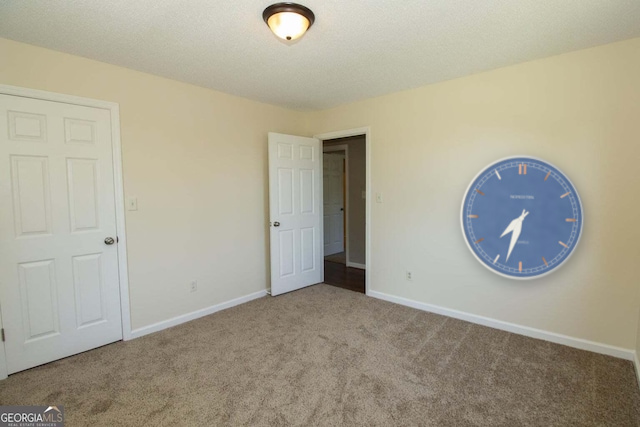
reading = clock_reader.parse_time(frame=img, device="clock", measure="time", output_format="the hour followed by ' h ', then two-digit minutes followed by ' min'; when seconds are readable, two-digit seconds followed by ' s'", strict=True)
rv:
7 h 33 min
